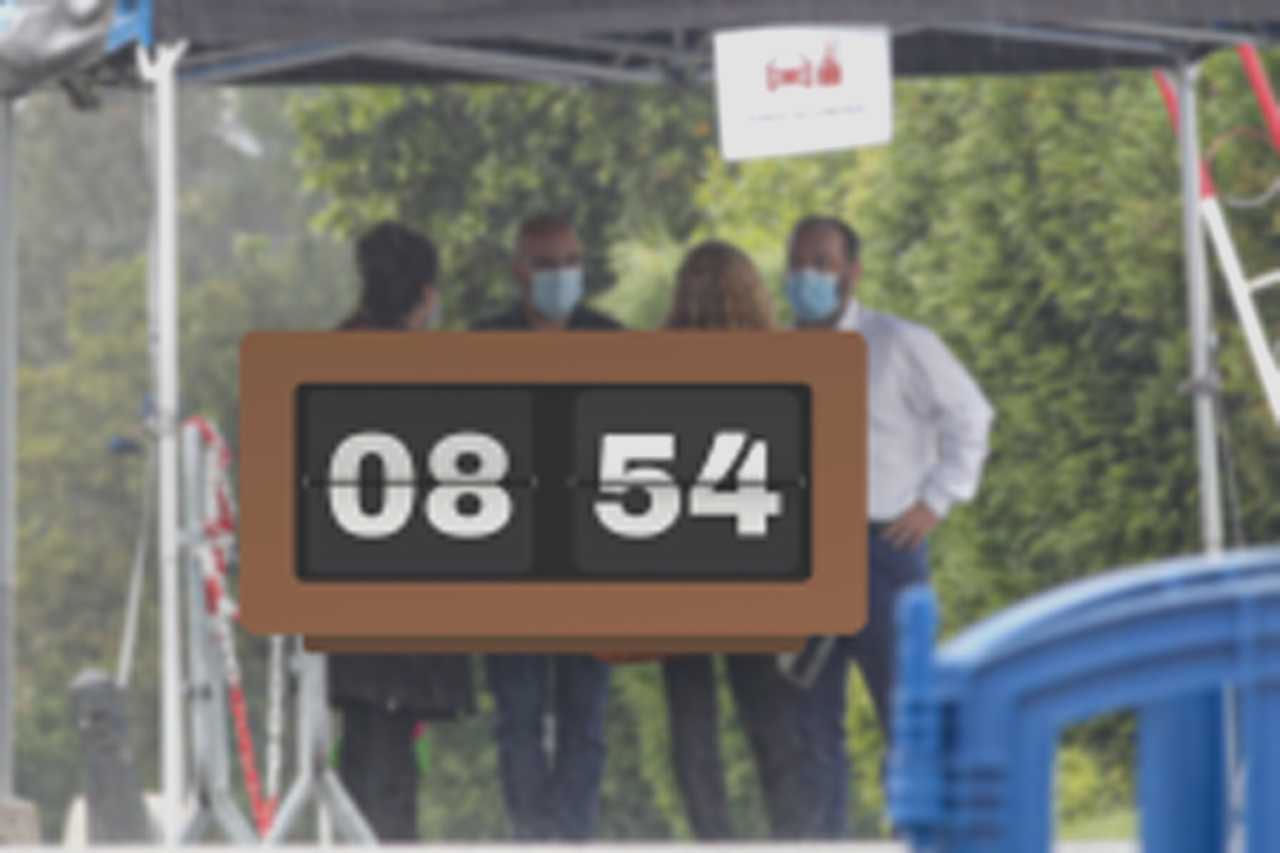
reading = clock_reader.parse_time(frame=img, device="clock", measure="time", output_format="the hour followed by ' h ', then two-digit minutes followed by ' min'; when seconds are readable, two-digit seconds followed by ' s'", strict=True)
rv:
8 h 54 min
